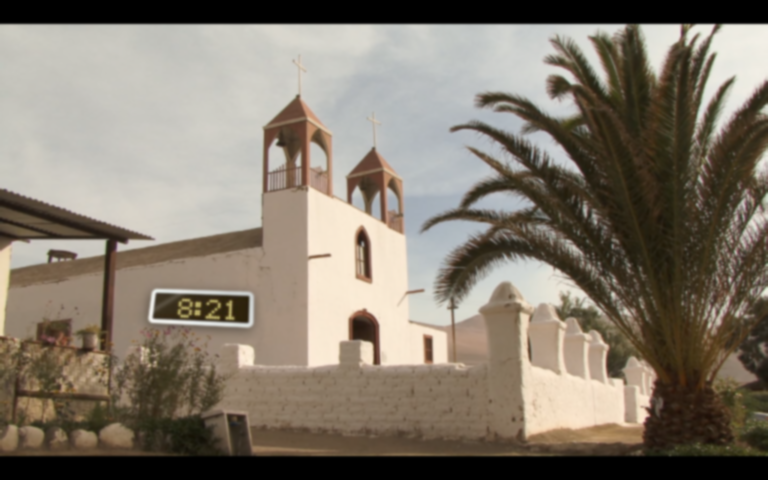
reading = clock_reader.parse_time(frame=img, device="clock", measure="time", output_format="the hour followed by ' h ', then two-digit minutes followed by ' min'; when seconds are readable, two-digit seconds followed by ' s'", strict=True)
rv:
8 h 21 min
